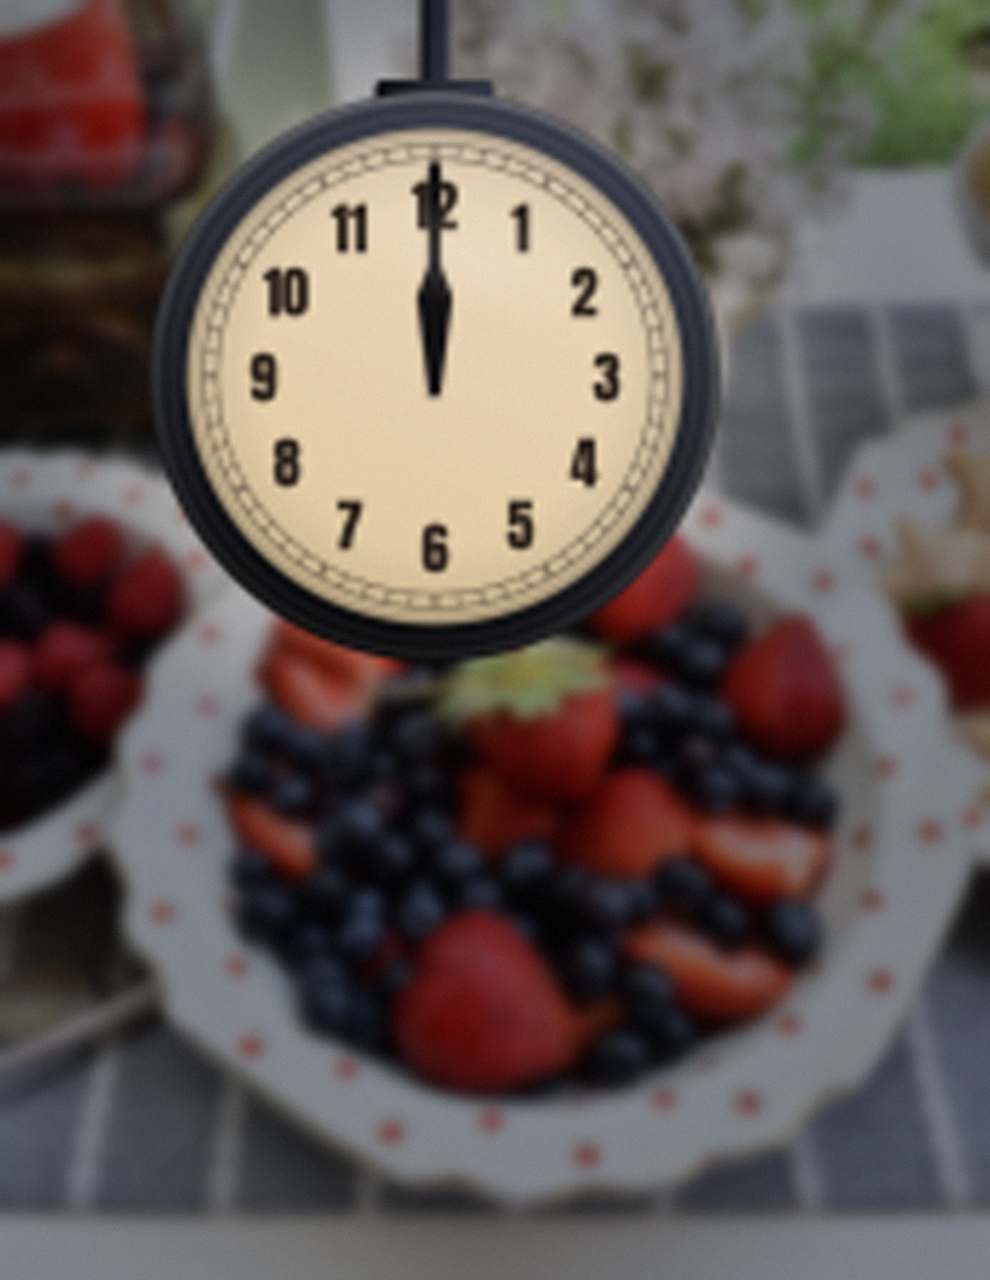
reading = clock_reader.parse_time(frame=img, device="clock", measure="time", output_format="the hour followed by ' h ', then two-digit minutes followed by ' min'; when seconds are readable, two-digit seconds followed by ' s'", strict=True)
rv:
12 h 00 min
